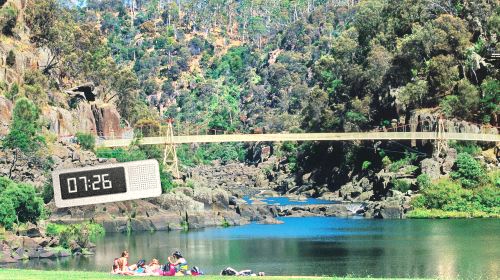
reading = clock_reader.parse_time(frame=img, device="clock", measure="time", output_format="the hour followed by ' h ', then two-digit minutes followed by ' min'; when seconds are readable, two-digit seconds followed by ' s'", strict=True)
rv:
7 h 26 min
